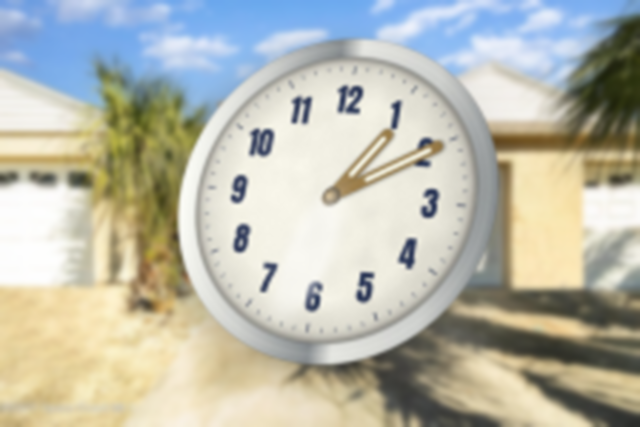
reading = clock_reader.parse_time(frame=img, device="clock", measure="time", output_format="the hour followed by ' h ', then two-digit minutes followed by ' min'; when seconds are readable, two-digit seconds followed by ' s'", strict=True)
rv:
1 h 10 min
